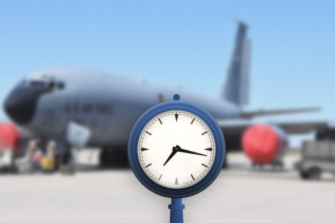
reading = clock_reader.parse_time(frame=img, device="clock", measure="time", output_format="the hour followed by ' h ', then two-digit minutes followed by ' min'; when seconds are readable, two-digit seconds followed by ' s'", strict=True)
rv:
7 h 17 min
